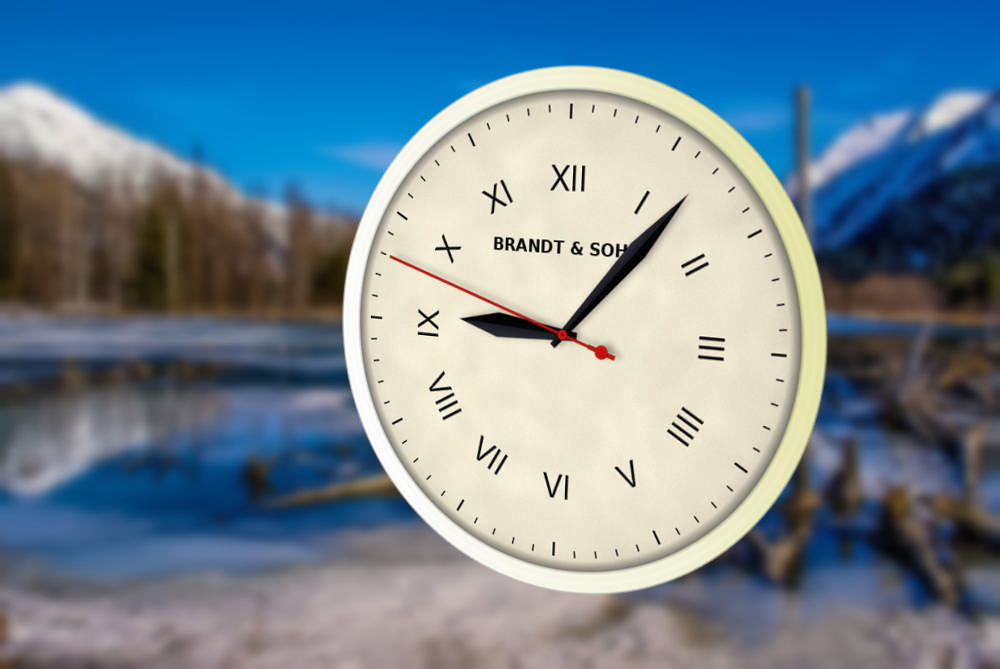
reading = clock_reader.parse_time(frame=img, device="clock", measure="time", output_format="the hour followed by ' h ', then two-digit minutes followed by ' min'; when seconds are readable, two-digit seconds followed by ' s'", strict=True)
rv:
9 h 06 min 48 s
